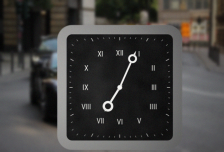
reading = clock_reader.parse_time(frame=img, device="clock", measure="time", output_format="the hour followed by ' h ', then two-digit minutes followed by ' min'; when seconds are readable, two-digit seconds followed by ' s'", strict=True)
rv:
7 h 04 min
